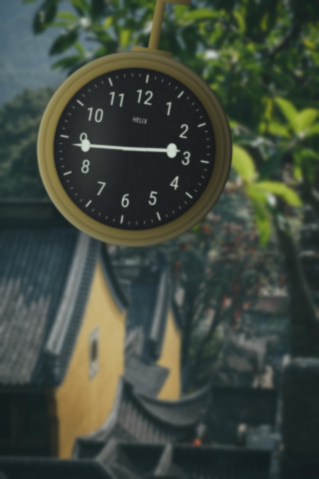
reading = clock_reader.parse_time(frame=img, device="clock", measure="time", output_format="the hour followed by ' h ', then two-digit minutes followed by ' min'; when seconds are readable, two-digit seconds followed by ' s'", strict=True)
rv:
2 h 44 min
